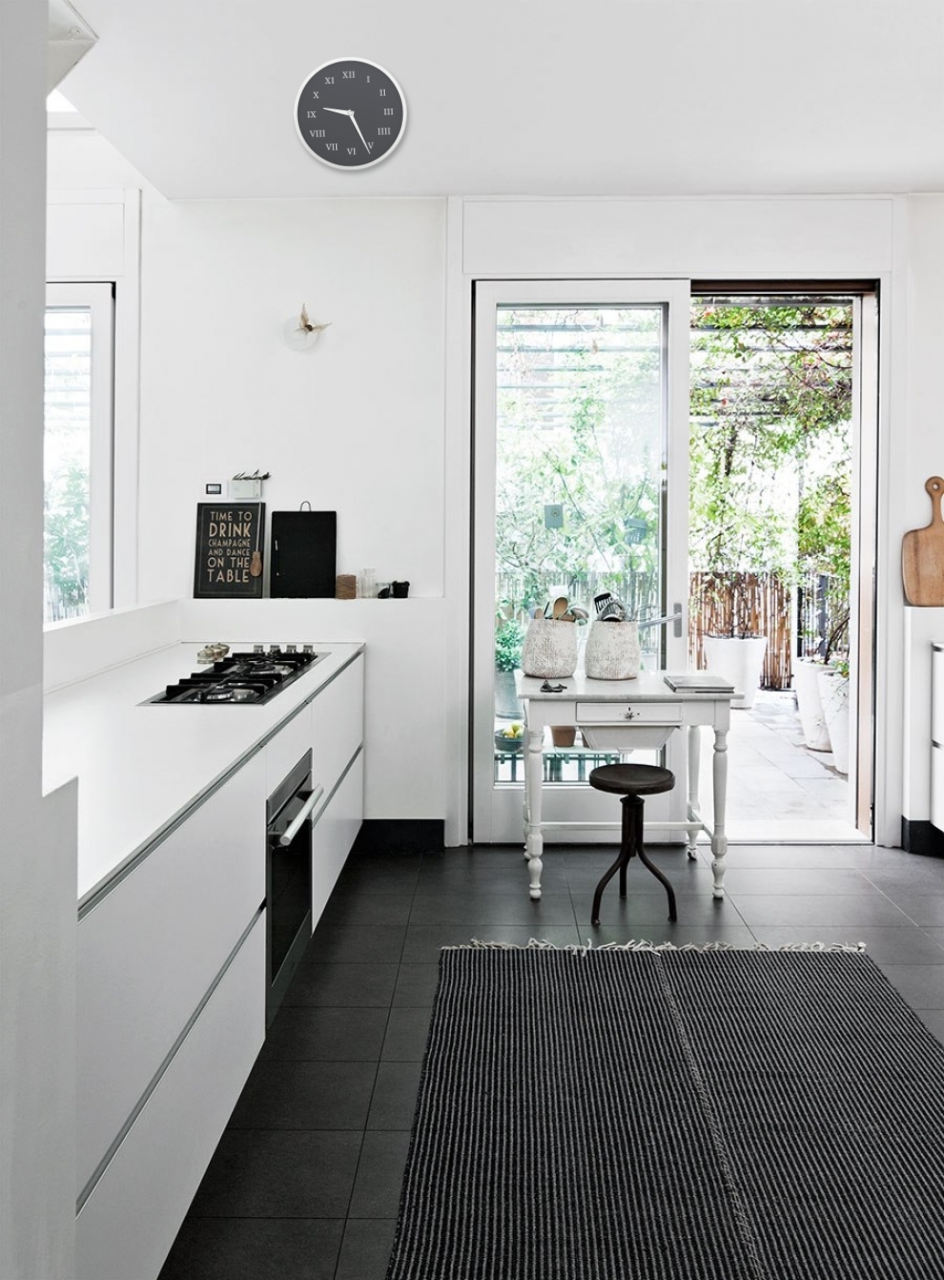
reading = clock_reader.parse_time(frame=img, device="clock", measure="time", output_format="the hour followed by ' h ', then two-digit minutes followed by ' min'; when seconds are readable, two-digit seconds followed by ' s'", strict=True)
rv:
9 h 26 min
